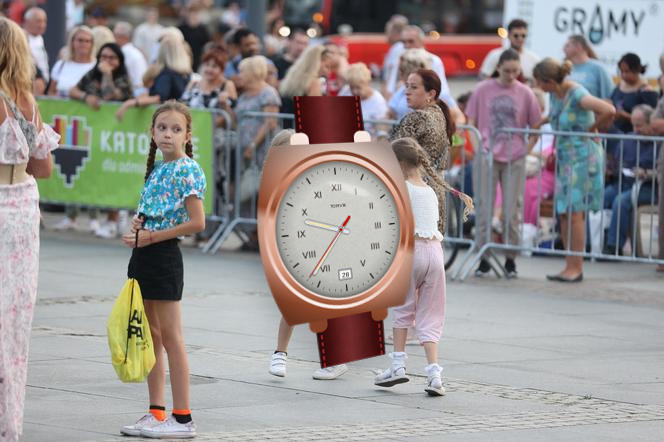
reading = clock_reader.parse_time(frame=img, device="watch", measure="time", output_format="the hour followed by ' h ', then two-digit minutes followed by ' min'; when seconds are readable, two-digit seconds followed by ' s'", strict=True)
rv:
9 h 36 min 37 s
